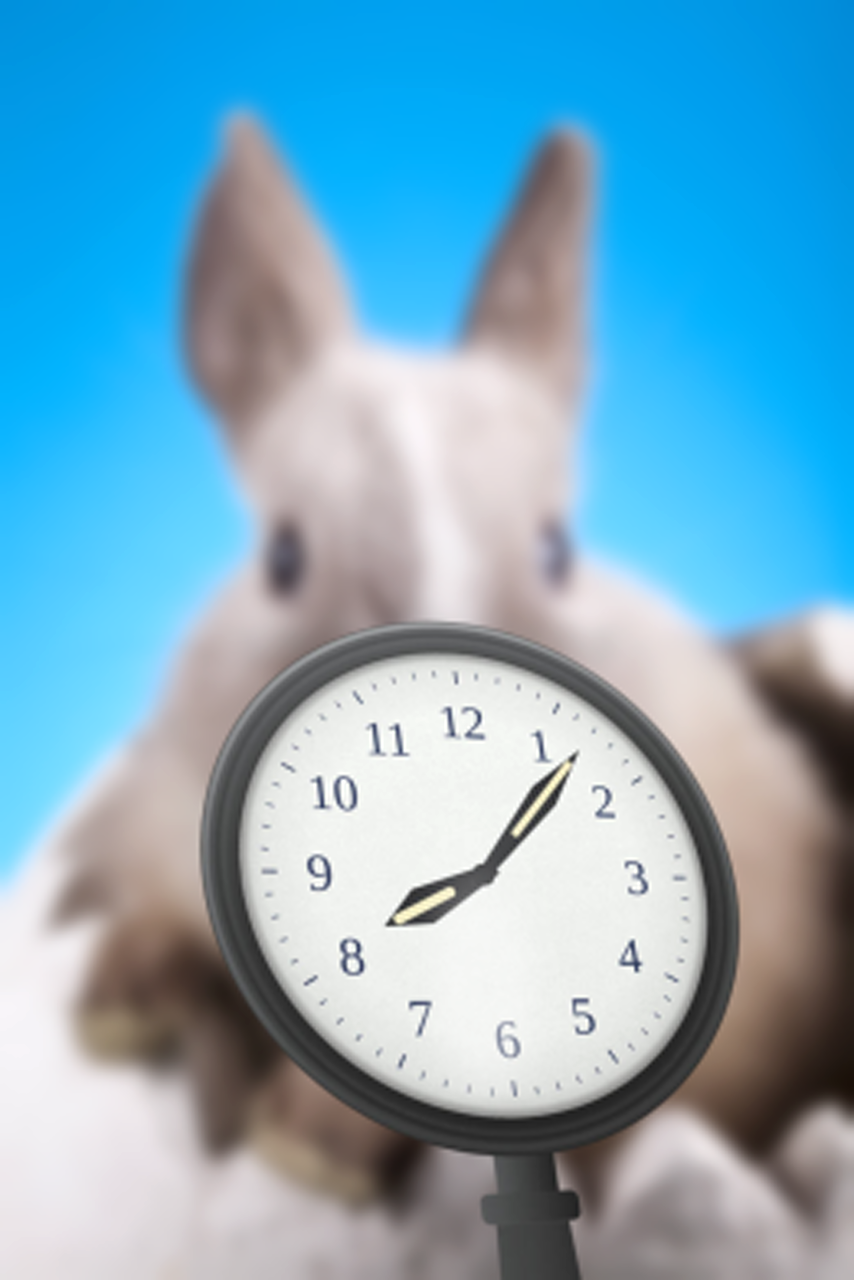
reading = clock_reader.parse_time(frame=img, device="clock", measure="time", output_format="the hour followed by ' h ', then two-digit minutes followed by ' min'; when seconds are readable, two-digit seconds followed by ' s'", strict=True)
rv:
8 h 07 min
